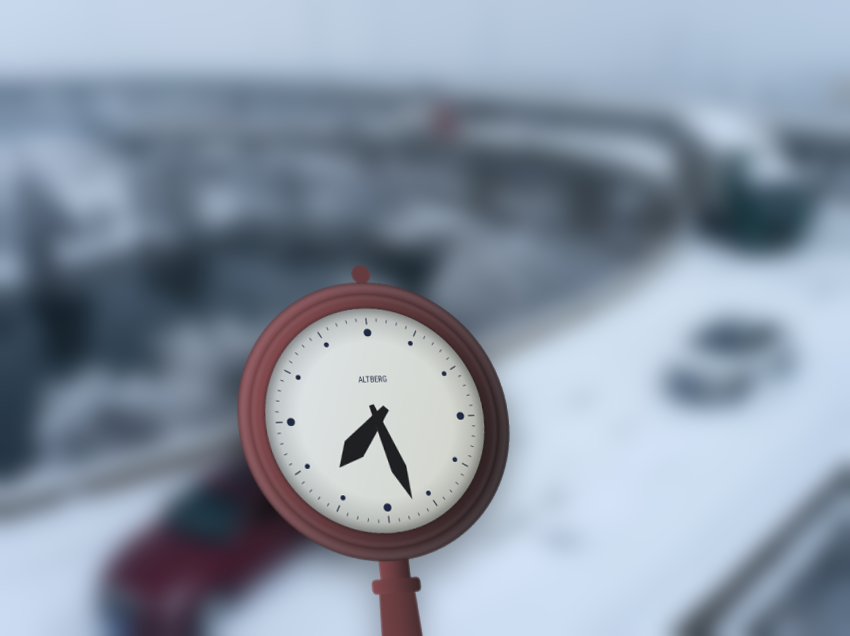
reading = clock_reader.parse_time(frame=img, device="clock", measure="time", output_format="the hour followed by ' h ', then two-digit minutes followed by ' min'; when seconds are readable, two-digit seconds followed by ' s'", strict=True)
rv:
7 h 27 min
